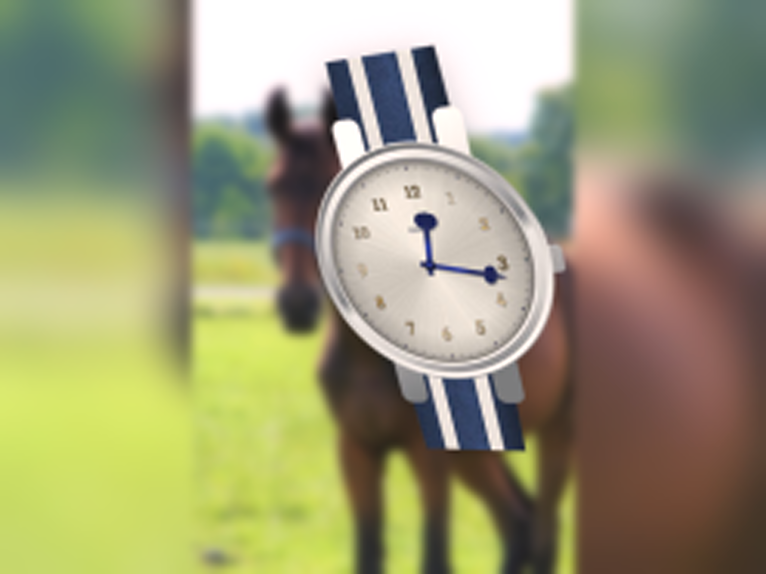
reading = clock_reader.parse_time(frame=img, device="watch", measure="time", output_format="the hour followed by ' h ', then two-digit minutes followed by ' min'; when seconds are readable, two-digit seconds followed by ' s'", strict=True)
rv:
12 h 17 min
